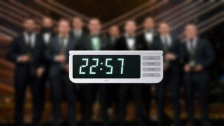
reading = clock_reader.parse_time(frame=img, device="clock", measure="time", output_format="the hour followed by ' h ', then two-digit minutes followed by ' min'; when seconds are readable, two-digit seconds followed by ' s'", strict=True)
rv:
22 h 57 min
